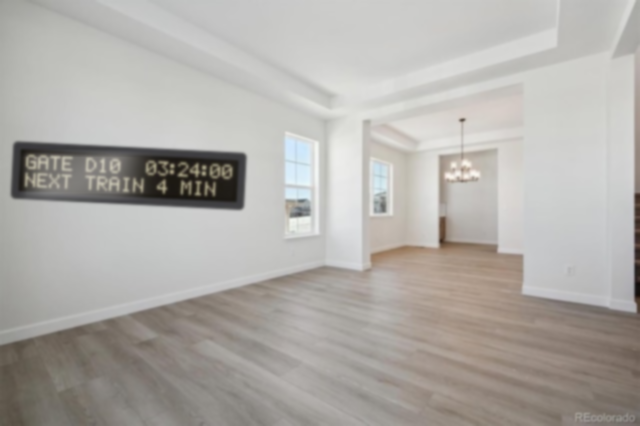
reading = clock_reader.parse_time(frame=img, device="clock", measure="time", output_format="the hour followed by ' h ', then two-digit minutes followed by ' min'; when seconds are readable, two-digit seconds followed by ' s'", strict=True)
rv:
3 h 24 min 00 s
